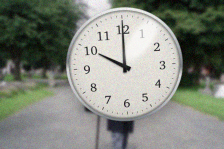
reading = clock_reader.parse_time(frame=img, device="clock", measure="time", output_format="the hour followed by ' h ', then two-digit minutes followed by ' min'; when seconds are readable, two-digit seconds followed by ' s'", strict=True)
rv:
10 h 00 min
